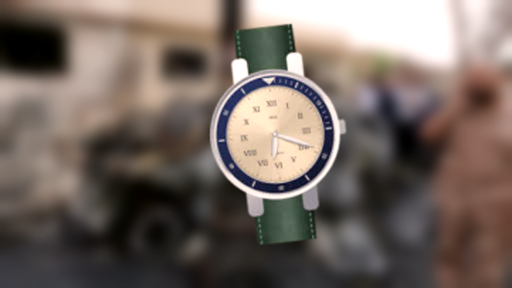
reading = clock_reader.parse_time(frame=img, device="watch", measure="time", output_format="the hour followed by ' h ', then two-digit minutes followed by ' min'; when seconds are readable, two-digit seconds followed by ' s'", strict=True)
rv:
6 h 19 min
